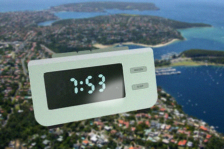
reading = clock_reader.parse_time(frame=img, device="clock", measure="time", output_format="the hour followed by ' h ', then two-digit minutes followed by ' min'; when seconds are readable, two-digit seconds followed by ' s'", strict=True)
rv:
7 h 53 min
